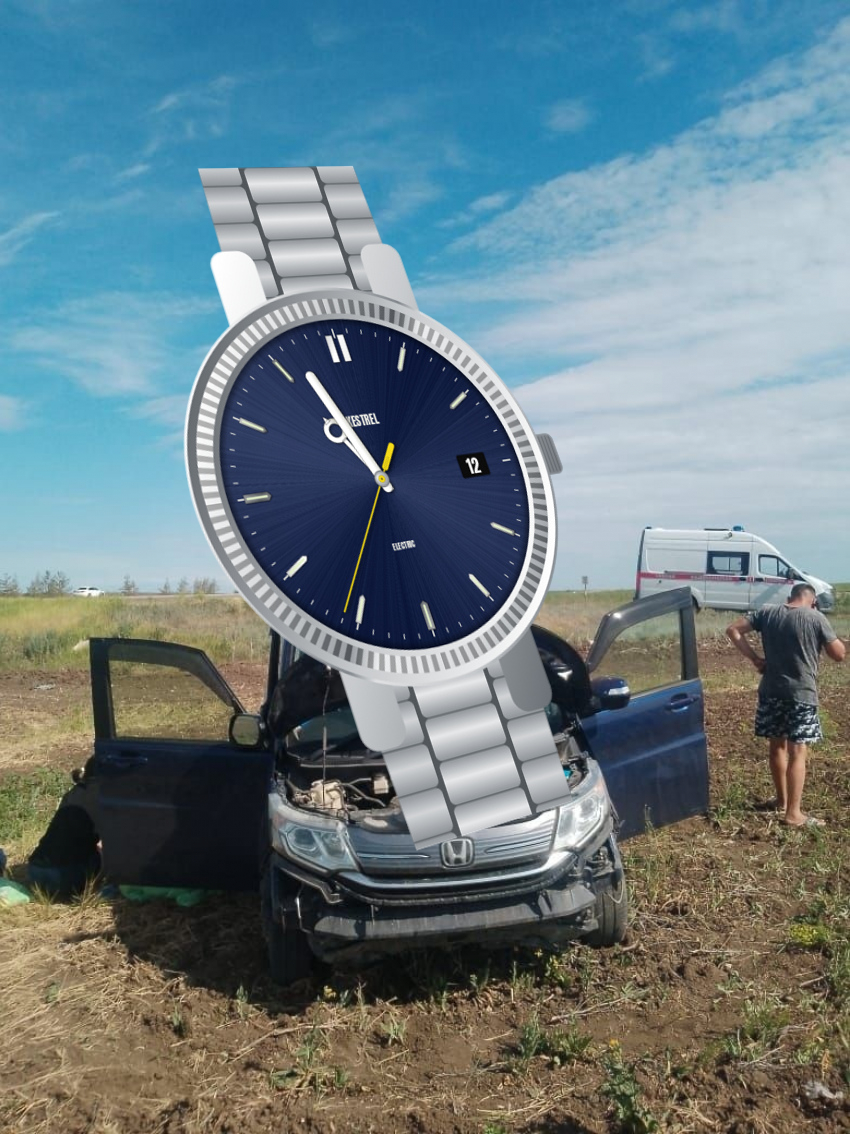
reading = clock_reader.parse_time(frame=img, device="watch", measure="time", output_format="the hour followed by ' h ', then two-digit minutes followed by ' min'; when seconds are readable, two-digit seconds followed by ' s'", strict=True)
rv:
10 h 56 min 36 s
